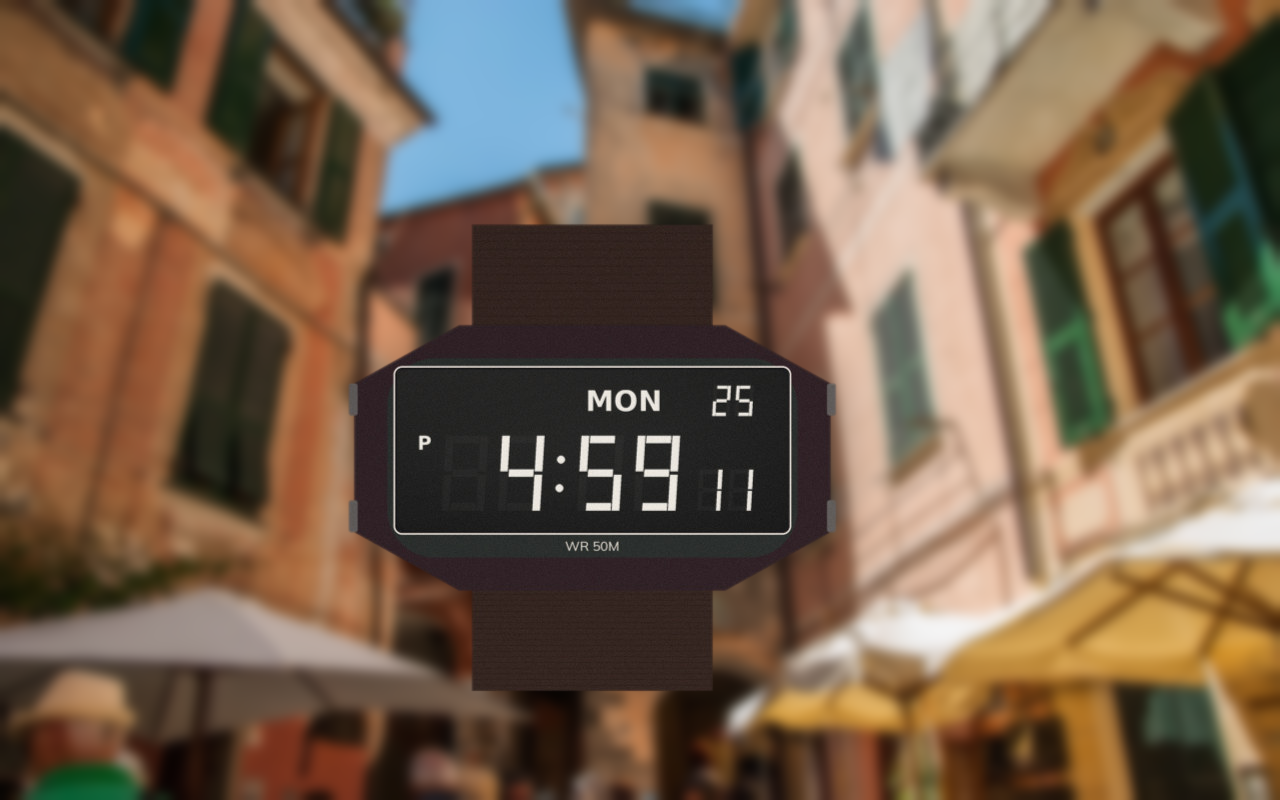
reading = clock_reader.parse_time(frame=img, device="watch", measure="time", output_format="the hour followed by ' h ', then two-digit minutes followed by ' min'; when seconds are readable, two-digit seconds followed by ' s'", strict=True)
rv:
4 h 59 min 11 s
